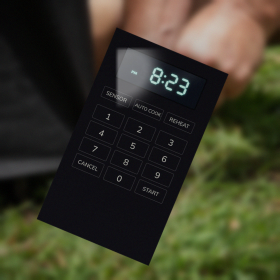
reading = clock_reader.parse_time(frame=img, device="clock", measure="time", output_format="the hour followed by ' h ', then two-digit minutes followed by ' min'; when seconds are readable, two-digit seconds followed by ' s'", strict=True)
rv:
8 h 23 min
